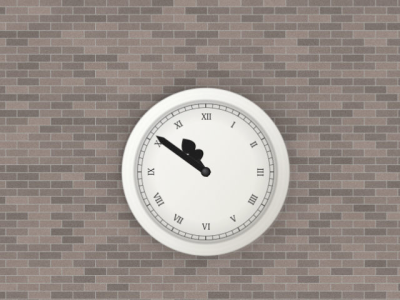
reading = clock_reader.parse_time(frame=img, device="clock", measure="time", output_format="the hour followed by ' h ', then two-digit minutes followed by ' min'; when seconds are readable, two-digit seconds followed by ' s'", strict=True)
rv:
10 h 51 min
